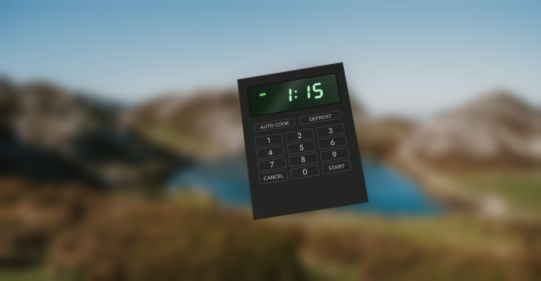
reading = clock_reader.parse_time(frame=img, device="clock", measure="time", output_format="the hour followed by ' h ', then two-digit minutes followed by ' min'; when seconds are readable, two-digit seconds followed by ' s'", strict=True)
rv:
1 h 15 min
